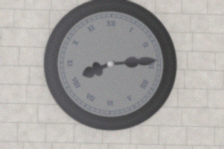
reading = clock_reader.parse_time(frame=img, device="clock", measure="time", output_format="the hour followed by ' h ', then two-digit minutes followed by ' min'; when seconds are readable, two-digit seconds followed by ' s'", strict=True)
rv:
8 h 14 min
